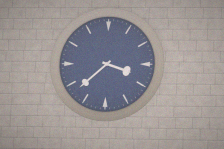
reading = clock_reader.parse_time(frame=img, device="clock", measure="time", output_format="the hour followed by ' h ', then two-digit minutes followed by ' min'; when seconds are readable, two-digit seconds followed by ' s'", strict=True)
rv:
3 h 38 min
